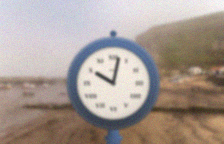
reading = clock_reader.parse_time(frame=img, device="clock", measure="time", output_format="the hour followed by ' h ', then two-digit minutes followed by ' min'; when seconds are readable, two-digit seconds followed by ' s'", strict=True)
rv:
10 h 02 min
